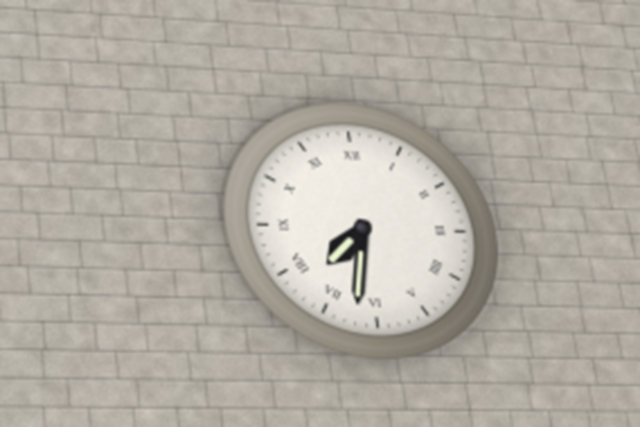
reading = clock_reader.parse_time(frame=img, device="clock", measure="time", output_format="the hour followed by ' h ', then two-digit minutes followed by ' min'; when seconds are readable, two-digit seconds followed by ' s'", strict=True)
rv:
7 h 32 min
